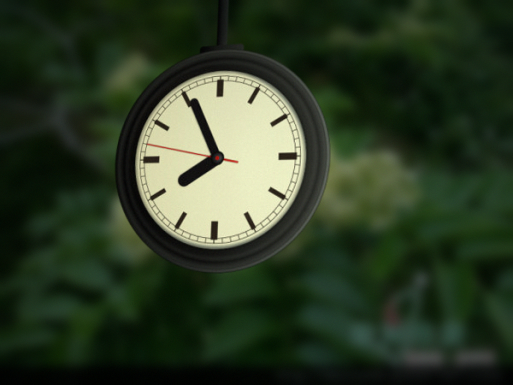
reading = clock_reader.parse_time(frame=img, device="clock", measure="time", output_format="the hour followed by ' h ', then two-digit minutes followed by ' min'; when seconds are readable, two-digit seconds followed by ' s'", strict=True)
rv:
7 h 55 min 47 s
